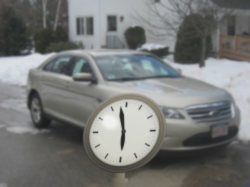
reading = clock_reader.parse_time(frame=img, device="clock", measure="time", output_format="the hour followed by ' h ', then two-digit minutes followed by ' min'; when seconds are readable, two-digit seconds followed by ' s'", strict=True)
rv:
5 h 58 min
